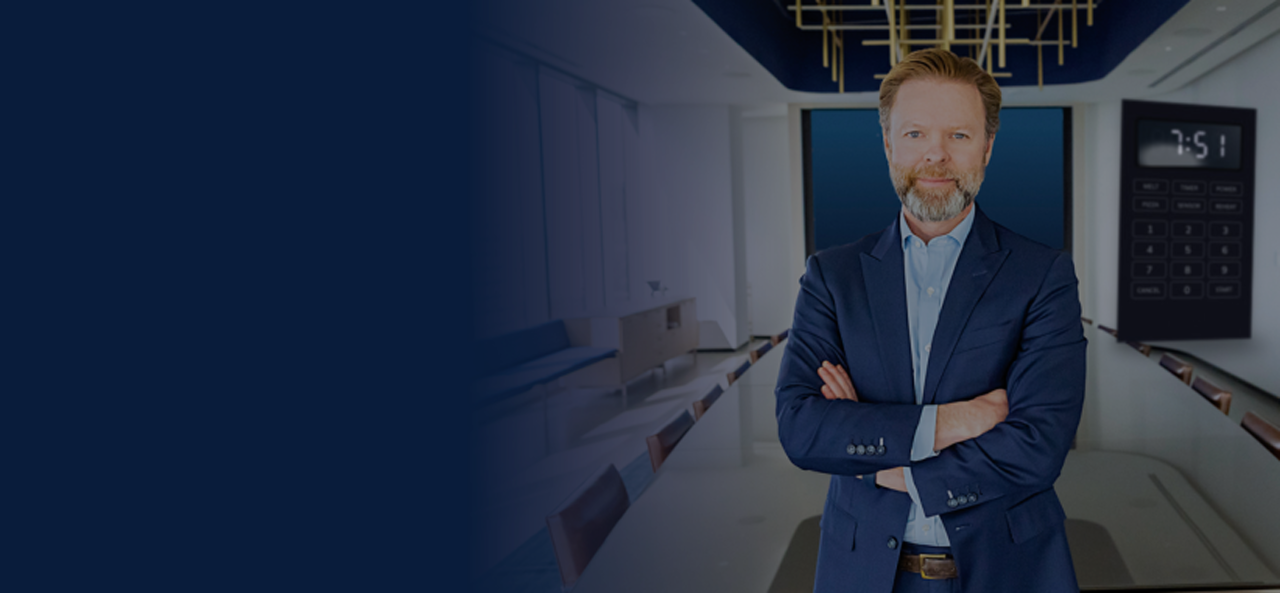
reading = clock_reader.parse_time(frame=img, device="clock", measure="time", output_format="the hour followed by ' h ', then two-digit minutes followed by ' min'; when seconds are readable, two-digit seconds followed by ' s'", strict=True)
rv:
7 h 51 min
